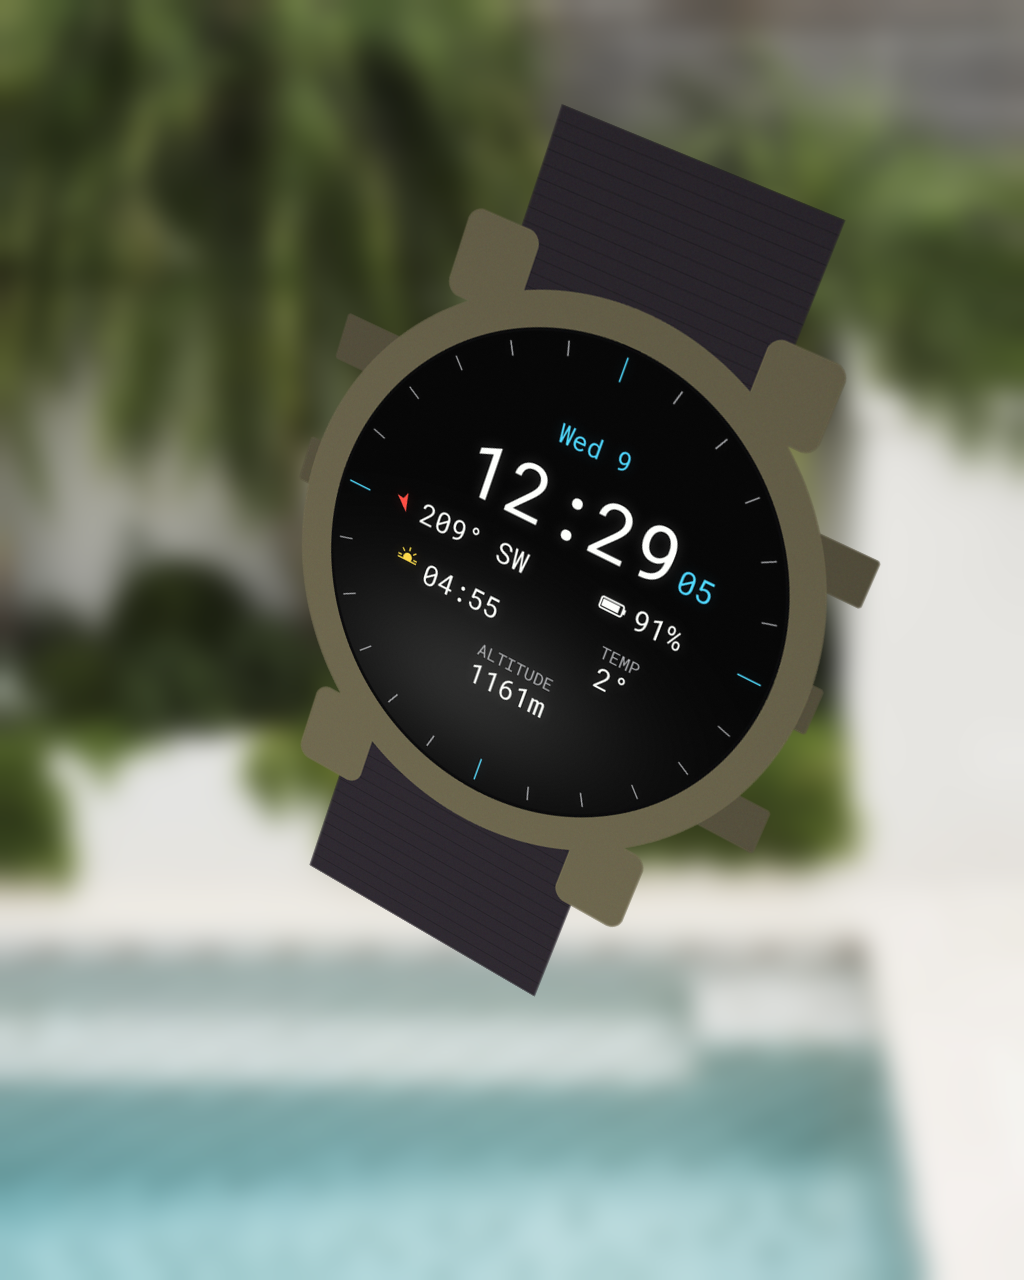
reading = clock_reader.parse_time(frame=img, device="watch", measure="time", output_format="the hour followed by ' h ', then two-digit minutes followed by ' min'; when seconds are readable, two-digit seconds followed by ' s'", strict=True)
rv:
12 h 29 min 05 s
